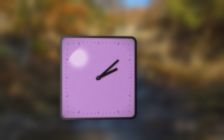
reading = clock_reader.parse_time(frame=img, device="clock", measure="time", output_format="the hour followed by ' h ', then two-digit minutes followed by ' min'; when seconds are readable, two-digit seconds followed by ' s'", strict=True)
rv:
2 h 08 min
